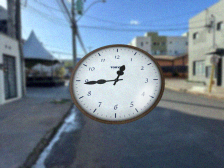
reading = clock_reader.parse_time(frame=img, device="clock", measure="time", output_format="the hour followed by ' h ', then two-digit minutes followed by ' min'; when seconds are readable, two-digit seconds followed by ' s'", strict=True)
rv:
12 h 44 min
